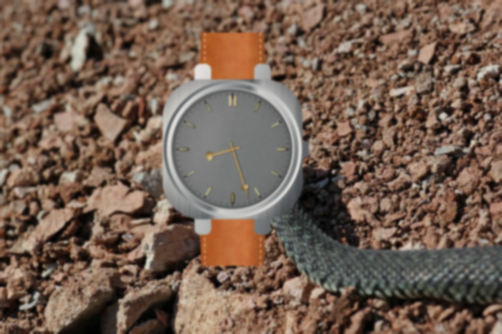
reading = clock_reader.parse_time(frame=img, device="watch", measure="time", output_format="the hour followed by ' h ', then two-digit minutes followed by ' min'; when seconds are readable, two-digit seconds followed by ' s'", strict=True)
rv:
8 h 27 min
